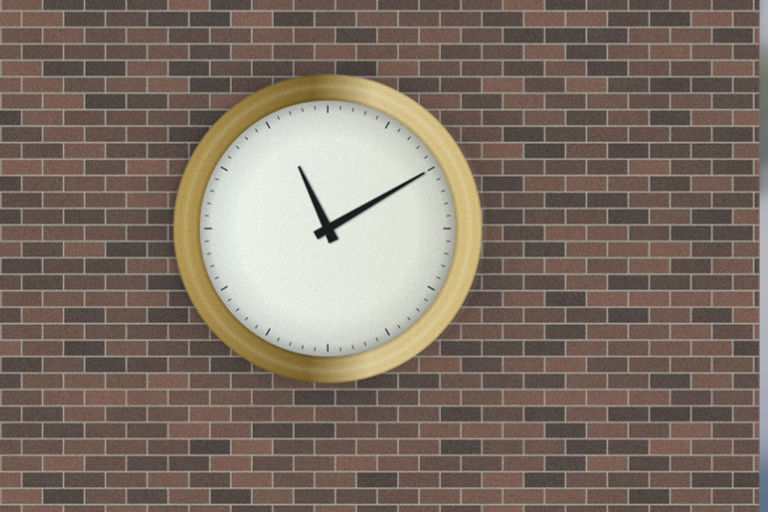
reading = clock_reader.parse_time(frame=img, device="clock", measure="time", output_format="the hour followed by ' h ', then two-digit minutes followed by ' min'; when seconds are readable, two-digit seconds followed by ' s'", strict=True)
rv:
11 h 10 min
